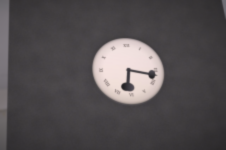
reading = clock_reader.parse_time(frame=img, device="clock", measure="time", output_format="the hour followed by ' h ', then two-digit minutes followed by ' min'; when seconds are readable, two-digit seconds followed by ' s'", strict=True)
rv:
6 h 17 min
